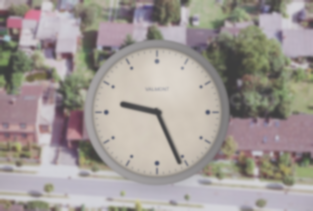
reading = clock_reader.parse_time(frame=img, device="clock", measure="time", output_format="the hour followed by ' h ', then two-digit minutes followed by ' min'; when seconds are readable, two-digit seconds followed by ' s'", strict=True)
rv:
9 h 26 min
